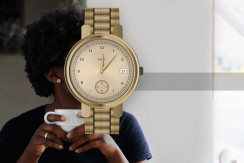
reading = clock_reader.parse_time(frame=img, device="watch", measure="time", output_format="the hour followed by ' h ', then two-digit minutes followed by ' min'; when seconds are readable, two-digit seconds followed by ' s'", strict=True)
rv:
12 h 07 min
